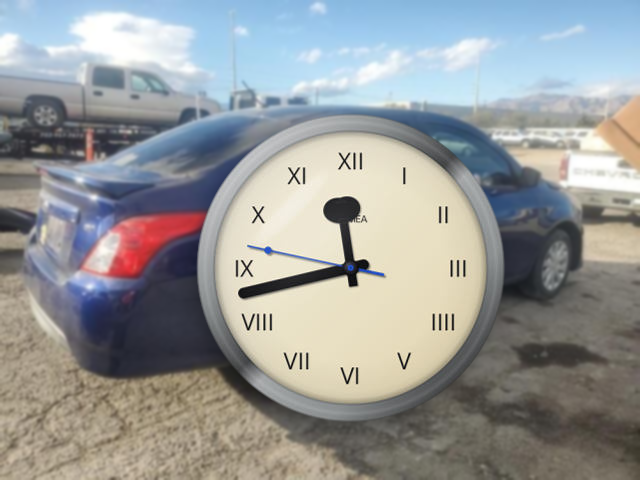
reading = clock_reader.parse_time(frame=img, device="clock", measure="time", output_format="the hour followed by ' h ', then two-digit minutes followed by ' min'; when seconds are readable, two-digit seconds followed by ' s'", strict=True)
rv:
11 h 42 min 47 s
